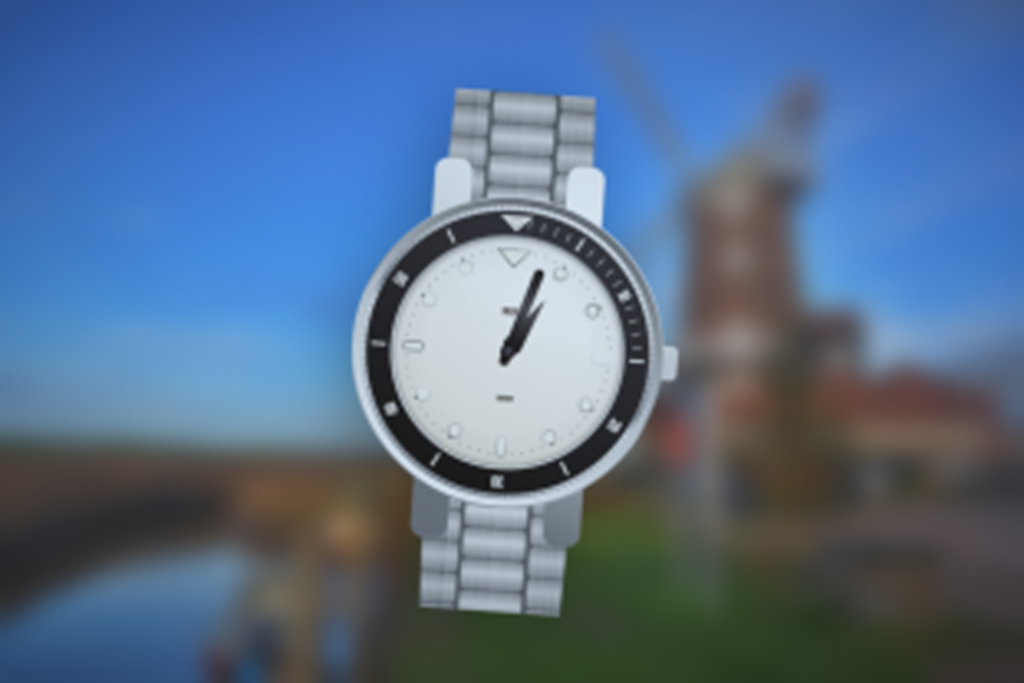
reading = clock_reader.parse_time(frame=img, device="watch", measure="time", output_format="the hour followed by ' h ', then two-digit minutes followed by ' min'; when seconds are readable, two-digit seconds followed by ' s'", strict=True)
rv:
1 h 03 min
